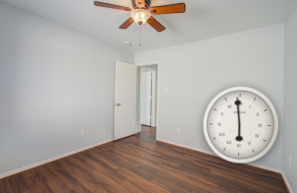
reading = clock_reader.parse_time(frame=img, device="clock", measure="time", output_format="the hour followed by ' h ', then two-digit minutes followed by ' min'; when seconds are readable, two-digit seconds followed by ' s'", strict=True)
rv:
5 h 59 min
